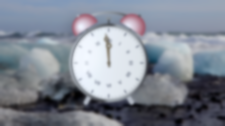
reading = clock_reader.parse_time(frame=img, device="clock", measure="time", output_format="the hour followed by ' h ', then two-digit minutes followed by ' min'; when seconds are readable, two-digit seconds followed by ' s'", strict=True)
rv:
11 h 59 min
